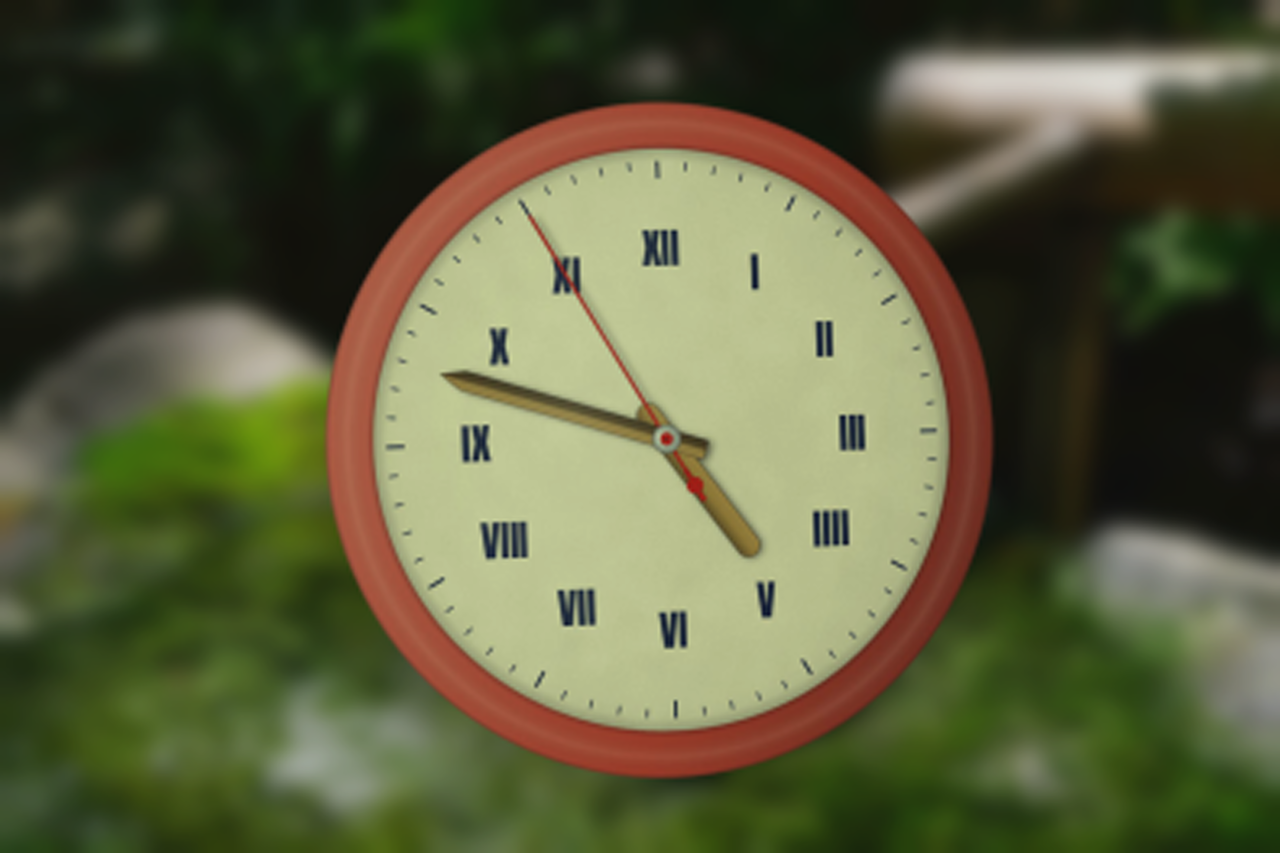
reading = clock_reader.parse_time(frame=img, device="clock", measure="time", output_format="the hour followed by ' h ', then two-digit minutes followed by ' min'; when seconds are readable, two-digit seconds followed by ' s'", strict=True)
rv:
4 h 47 min 55 s
